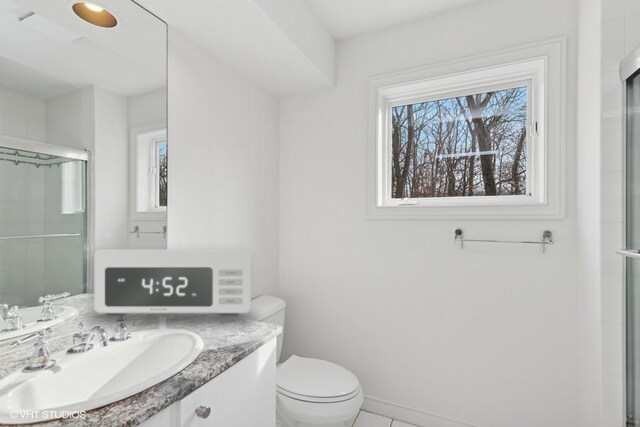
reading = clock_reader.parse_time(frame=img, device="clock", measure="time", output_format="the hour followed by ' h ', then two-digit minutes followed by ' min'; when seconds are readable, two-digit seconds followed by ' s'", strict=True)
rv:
4 h 52 min
